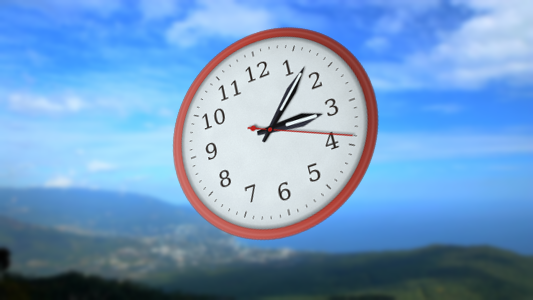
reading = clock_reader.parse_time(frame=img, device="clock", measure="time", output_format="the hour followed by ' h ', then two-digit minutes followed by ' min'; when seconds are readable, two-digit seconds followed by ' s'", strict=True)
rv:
3 h 07 min 19 s
